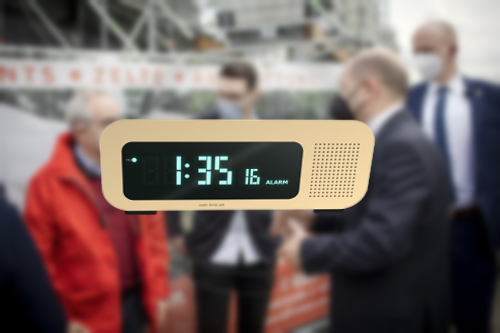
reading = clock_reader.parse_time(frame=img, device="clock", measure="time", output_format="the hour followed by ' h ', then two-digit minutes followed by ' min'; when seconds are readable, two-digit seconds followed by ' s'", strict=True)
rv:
1 h 35 min 16 s
